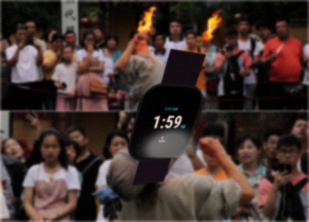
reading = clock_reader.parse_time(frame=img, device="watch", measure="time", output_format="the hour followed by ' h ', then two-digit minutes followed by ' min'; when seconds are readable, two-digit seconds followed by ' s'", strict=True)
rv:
1 h 59 min
